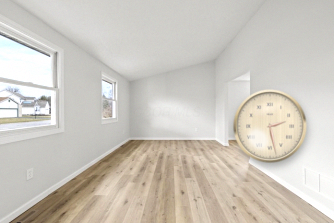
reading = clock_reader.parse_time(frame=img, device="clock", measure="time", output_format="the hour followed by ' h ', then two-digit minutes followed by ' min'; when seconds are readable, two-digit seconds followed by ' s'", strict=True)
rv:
2 h 28 min
